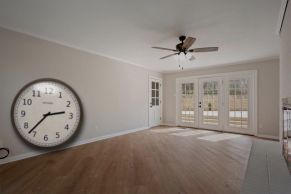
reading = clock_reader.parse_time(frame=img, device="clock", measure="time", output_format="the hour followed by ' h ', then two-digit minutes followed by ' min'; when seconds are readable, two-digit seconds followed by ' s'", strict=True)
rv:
2 h 37 min
